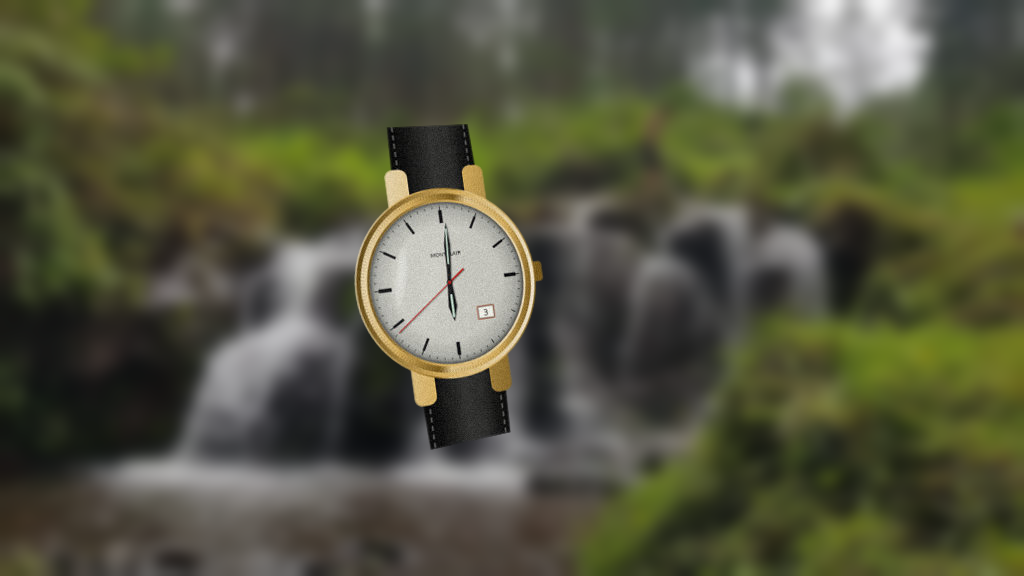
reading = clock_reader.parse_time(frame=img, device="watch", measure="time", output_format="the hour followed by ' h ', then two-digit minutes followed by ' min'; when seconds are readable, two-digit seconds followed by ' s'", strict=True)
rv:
6 h 00 min 39 s
